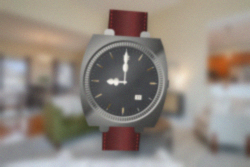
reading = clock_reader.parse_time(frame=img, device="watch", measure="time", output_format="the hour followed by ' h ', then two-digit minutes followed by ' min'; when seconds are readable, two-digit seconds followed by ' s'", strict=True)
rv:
9 h 00 min
